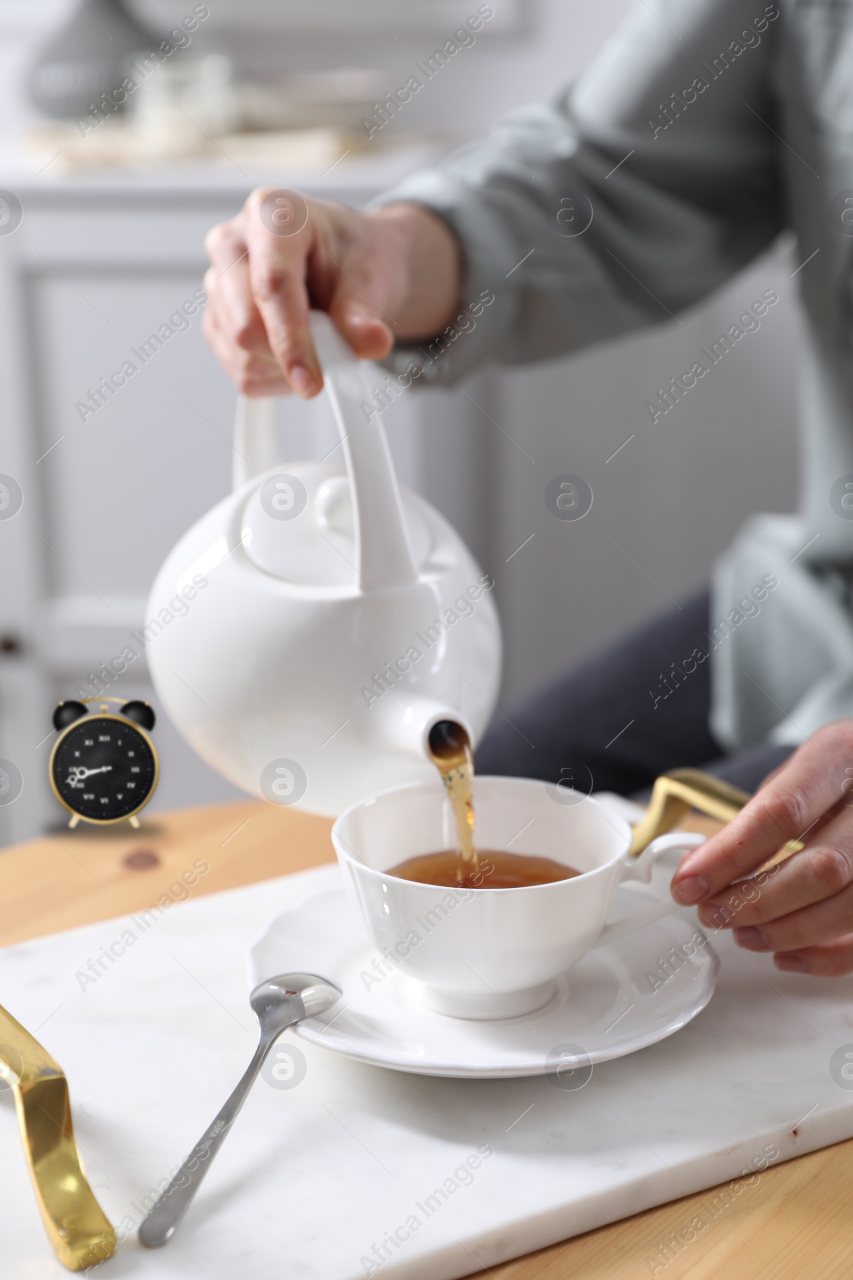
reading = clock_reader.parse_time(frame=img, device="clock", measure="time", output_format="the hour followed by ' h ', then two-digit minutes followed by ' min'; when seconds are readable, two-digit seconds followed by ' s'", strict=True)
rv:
8 h 42 min
